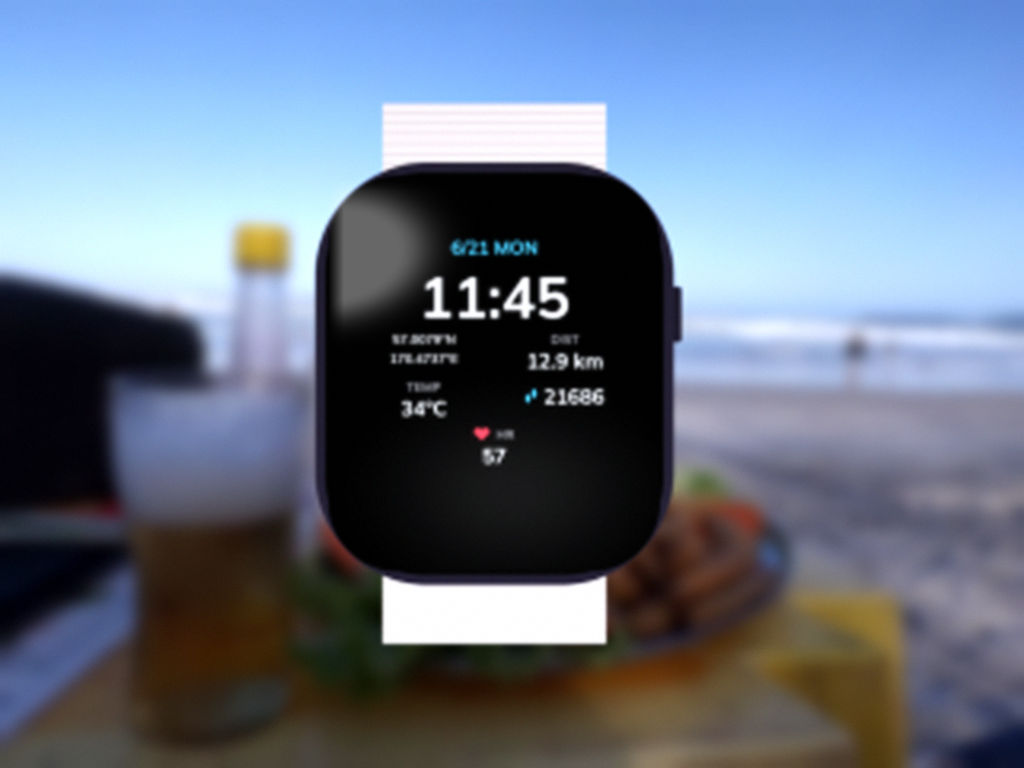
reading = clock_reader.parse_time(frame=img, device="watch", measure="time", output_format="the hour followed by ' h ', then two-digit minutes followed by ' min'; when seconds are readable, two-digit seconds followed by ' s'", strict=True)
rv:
11 h 45 min
